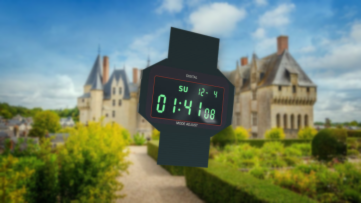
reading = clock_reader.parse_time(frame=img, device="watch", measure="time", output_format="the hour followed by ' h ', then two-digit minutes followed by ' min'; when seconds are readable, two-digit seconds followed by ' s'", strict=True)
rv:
1 h 41 min 08 s
